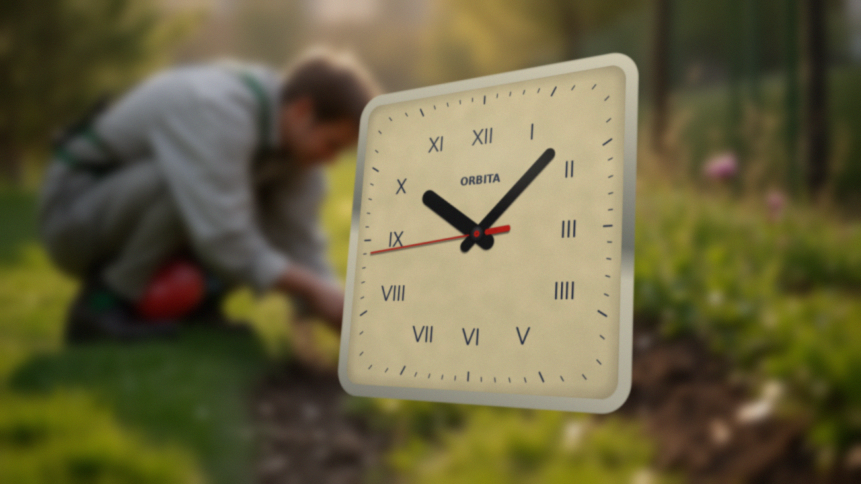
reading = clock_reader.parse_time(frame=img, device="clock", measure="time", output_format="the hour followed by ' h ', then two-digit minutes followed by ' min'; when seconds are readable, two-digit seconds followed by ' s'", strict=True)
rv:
10 h 07 min 44 s
